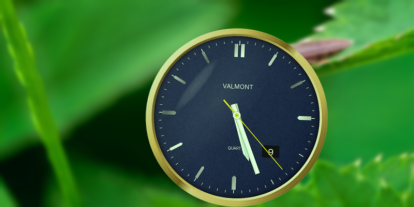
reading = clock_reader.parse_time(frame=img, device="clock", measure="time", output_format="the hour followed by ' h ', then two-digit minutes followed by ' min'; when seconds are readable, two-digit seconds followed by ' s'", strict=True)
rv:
5 h 26 min 23 s
